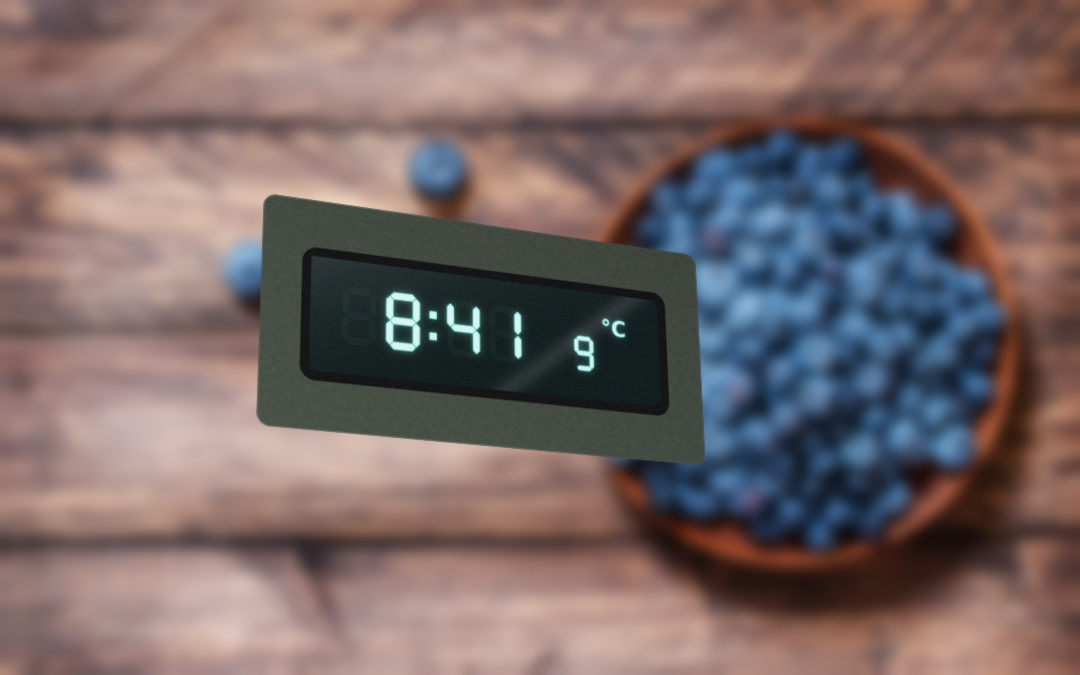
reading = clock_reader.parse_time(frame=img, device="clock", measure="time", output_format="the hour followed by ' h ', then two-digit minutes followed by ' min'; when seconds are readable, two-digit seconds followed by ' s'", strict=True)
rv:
8 h 41 min
